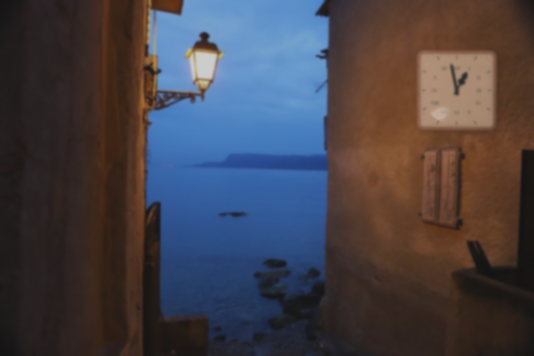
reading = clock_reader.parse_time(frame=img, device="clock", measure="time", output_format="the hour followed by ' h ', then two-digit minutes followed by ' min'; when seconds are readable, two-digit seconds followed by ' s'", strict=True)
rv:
12 h 58 min
